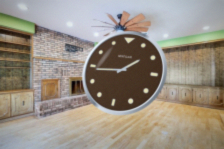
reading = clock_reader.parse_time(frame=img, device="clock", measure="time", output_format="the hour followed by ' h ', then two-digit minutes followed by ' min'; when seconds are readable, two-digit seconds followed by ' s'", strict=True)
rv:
1 h 44 min
